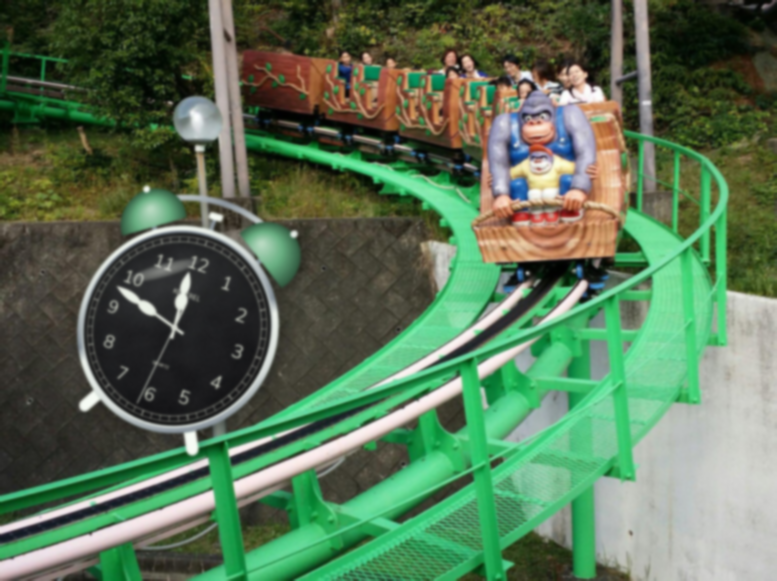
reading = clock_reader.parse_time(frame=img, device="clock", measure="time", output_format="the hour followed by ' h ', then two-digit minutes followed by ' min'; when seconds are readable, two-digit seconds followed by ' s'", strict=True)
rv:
11 h 47 min 31 s
